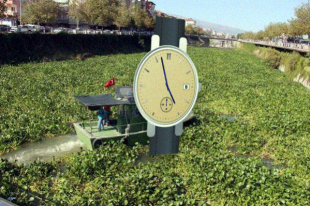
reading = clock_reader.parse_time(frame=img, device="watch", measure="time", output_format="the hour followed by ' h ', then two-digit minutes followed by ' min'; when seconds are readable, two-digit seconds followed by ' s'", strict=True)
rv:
4 h 57 min
